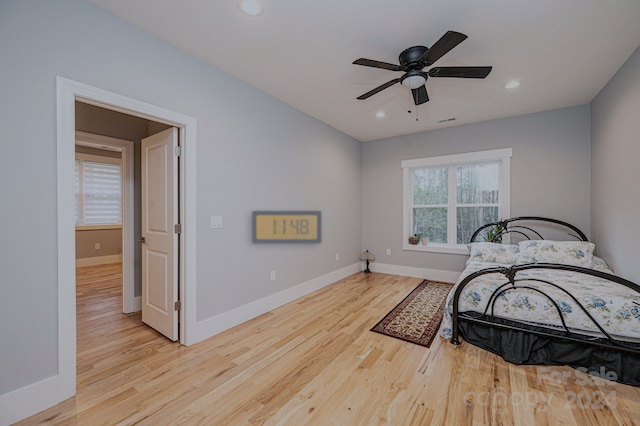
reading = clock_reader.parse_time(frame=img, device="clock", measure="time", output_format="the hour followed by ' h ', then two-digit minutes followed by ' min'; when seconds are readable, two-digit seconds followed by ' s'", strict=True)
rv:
11 h 48 min
